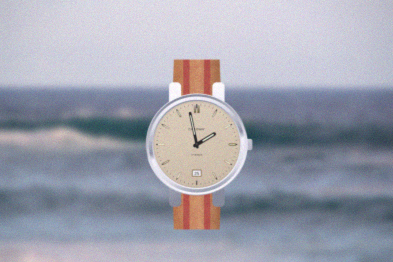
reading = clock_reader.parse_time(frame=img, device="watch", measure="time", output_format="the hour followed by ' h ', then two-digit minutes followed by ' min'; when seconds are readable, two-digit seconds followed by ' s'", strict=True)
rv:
1 h 58 min
